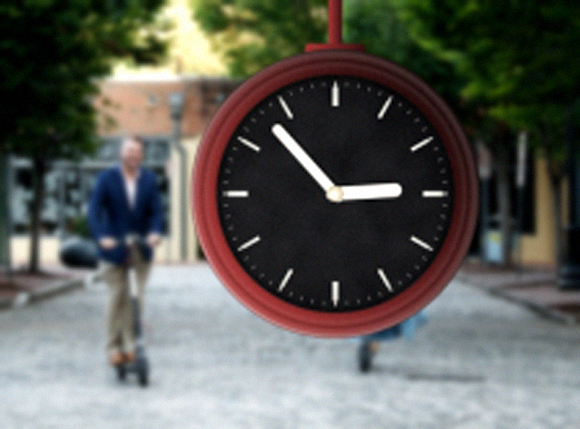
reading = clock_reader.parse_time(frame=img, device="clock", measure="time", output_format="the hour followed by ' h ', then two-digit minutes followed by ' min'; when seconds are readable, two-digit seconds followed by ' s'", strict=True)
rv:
2 h 53 min
